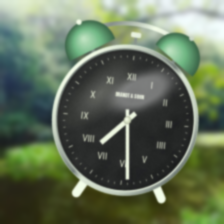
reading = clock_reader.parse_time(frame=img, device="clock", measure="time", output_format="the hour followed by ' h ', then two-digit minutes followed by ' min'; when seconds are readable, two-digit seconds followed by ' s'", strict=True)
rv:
7 h 29 min
